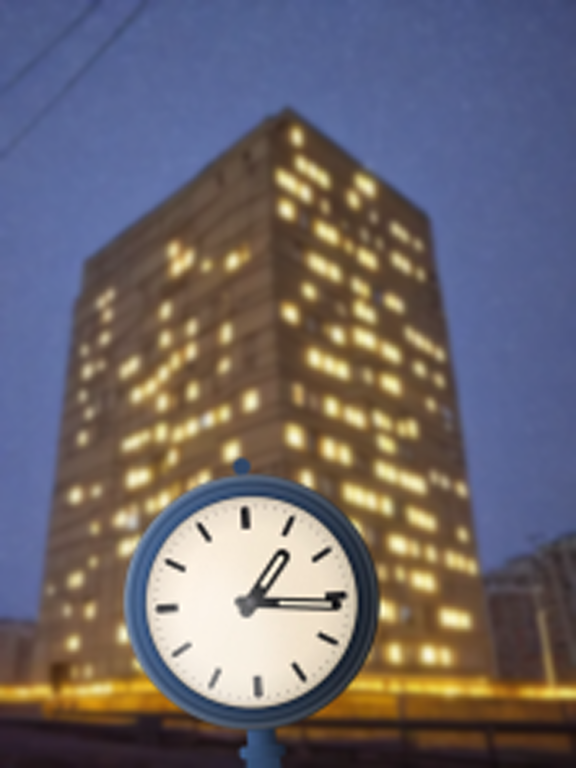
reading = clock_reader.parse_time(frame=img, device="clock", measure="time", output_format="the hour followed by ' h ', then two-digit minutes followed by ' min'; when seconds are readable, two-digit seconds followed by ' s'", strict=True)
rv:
1 h 16 min
